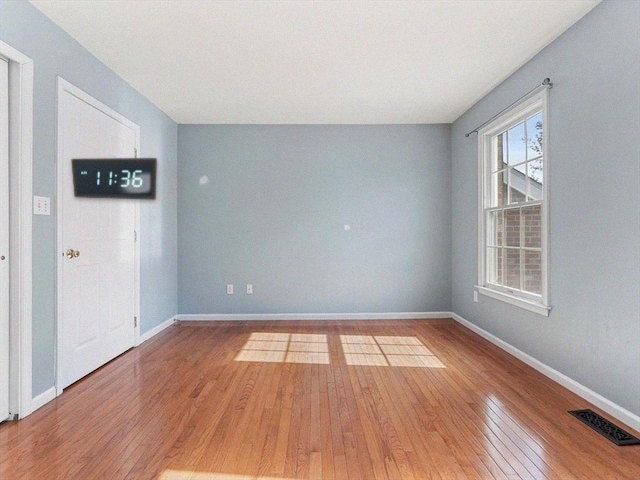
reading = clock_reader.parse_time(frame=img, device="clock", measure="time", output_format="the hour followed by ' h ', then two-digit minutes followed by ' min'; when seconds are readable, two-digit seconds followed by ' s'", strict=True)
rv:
11 h 36 min
